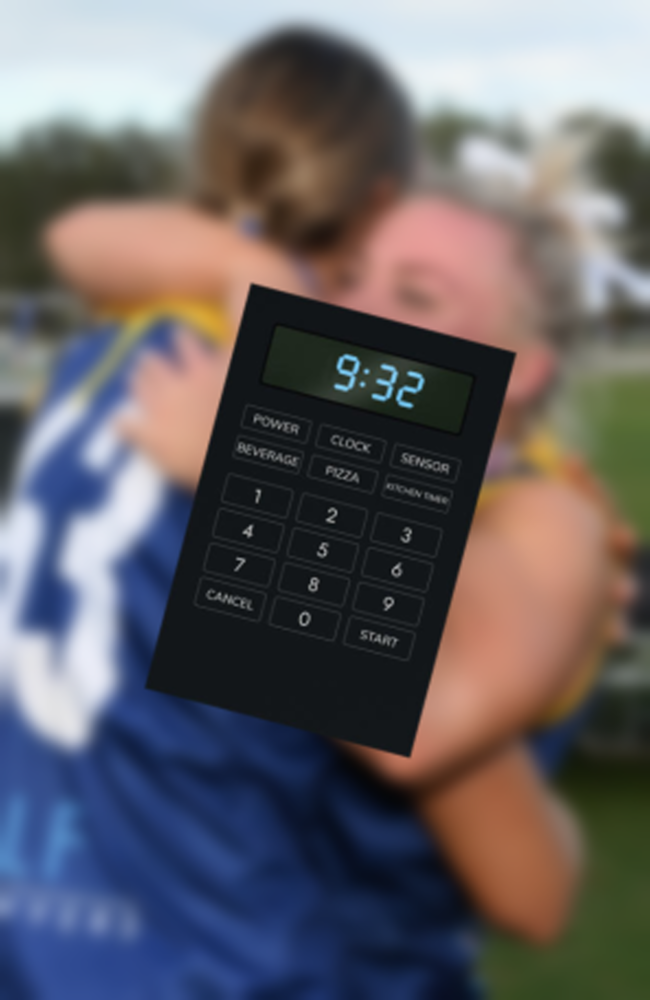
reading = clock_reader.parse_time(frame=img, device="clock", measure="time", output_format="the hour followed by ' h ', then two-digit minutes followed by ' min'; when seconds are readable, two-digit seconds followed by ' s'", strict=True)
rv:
9 h 32 min
